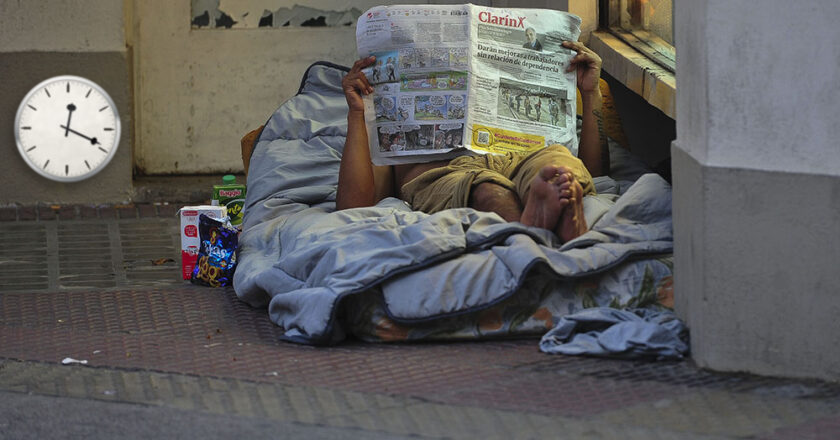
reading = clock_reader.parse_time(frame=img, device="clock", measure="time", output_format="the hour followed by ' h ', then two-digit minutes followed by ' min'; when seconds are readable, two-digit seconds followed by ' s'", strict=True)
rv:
12 h 19 min
